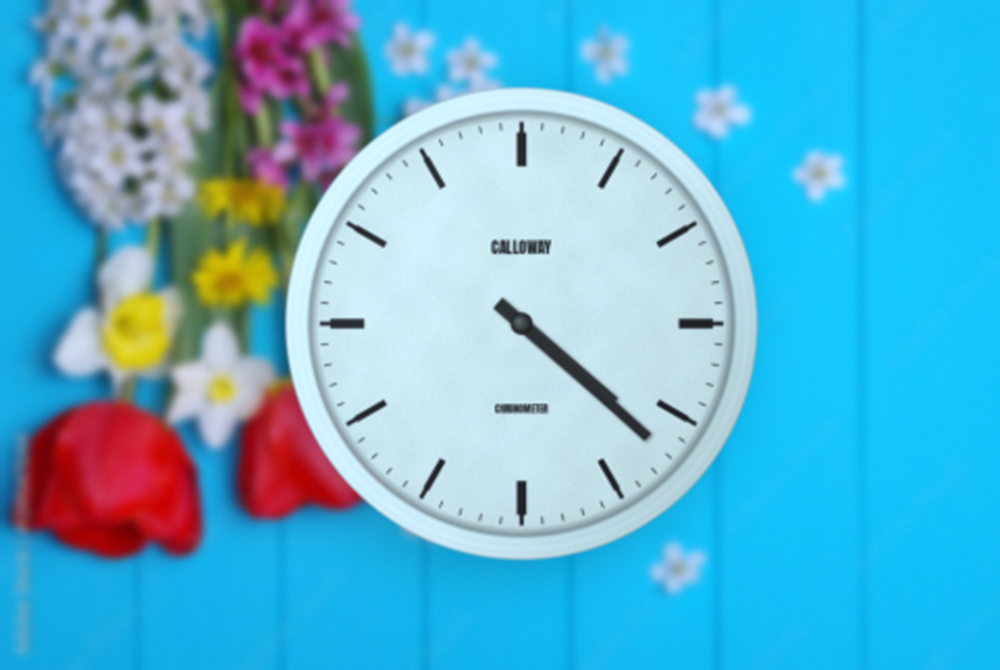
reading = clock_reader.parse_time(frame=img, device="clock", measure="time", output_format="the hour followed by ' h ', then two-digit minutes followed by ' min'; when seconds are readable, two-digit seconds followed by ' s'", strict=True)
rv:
4 h 22 min
